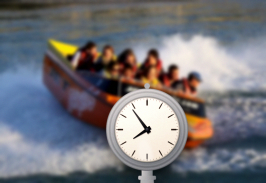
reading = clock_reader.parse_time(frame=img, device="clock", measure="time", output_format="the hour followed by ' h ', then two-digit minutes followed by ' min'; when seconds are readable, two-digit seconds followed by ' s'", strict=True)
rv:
7 h 54 min
